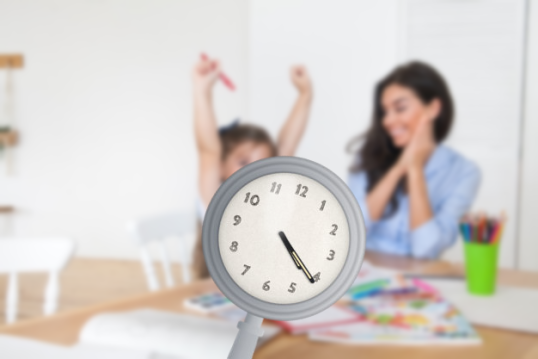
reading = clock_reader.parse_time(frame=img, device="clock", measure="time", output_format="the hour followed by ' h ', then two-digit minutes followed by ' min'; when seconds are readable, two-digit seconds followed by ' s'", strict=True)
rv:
4 h 21 min
